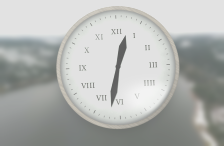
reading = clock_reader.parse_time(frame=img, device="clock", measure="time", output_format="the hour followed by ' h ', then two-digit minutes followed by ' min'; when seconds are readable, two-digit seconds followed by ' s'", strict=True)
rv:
12 h 32 min
